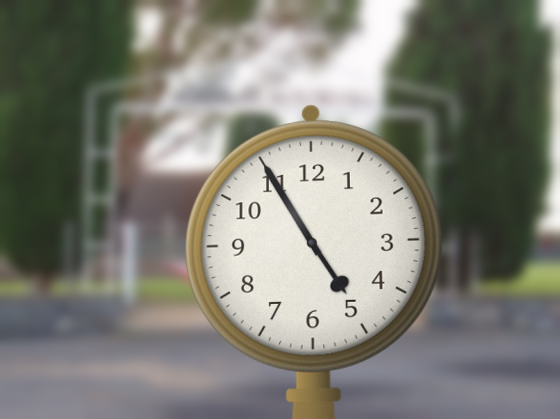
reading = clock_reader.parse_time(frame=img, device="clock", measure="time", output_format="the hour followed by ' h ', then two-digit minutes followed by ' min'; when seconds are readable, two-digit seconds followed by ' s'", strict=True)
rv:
4 h 55 min
